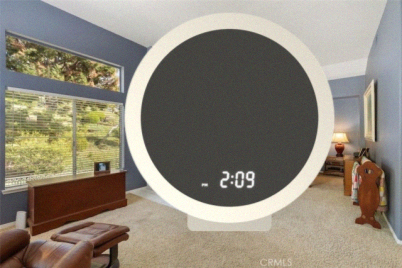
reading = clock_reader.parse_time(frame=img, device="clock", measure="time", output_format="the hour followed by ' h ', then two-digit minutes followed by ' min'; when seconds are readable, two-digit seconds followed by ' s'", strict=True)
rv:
2 h 09 min
